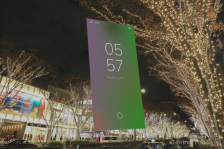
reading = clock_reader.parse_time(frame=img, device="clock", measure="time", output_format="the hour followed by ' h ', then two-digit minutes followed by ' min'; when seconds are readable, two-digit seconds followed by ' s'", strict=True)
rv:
5 h 57 min
